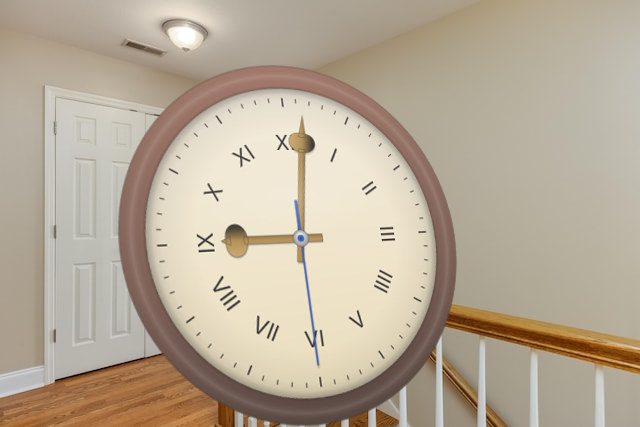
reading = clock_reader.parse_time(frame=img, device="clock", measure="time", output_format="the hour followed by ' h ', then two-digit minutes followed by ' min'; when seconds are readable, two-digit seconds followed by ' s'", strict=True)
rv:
9 h 01 min 30 s
